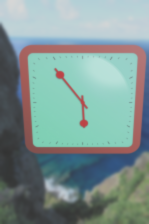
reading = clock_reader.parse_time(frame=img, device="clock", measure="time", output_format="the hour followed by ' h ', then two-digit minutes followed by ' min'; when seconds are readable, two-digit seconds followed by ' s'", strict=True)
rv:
5 h 54 min
